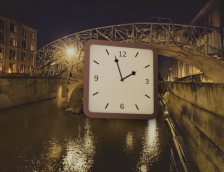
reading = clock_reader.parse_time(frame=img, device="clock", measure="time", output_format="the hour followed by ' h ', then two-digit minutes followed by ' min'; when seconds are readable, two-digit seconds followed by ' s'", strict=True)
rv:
1 h 57 min
